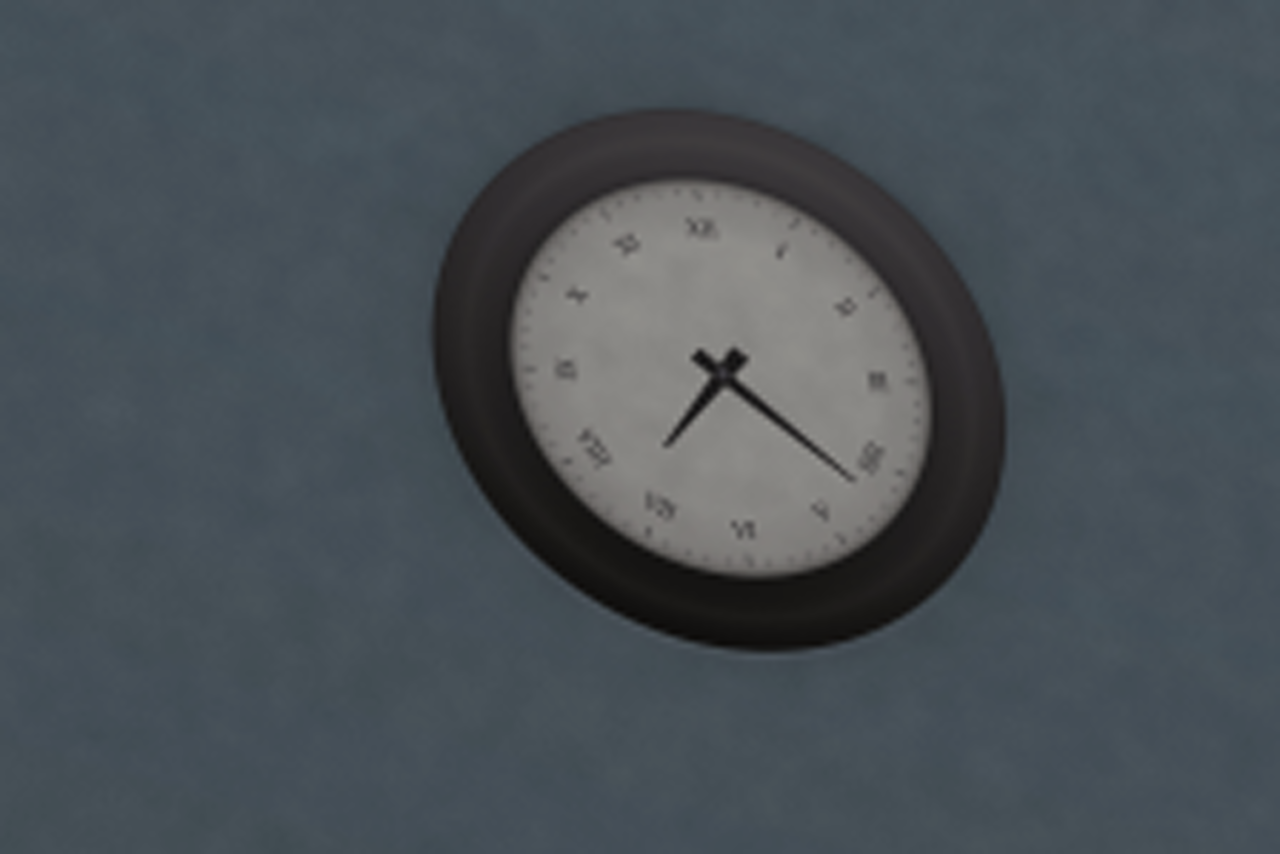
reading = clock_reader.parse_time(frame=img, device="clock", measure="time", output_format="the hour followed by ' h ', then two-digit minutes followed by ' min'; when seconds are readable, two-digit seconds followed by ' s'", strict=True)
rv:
7 h 22 min
